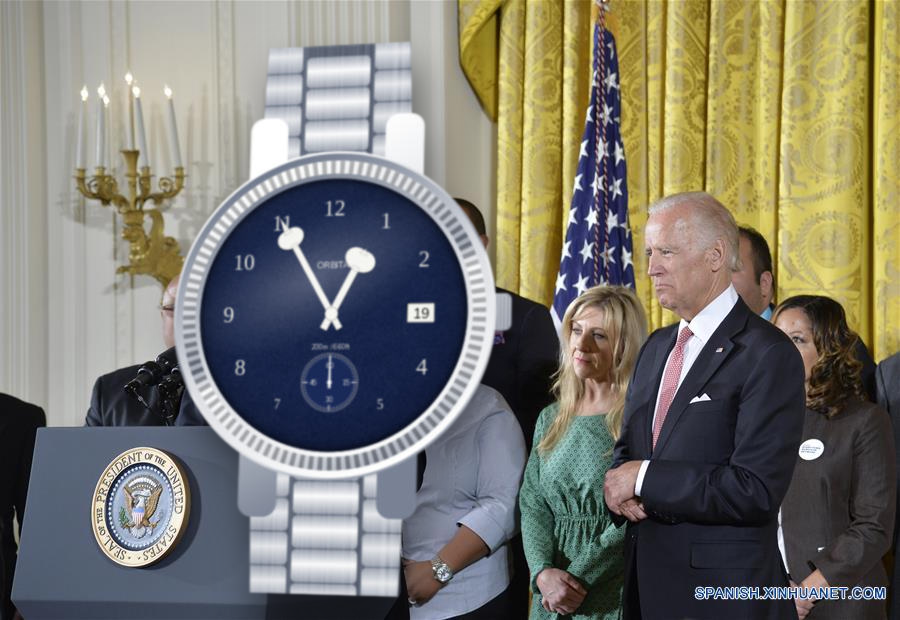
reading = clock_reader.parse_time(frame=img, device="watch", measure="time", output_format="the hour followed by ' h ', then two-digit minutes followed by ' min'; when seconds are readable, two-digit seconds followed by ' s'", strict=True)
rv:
12 h 55 min
